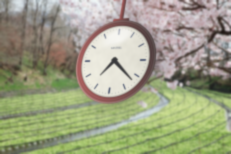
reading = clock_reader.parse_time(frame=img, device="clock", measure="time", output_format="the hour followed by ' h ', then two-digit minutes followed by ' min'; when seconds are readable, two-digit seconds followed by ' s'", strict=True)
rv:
7 h 22 min
